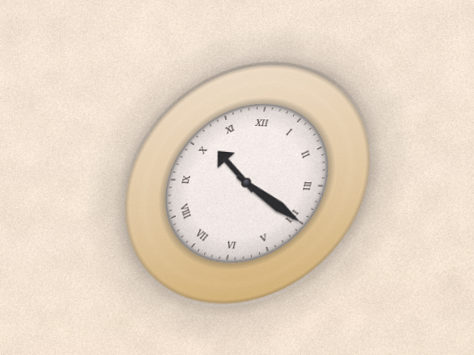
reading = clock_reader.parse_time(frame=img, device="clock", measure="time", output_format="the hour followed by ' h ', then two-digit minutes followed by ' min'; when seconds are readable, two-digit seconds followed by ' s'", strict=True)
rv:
10 h 20 min
